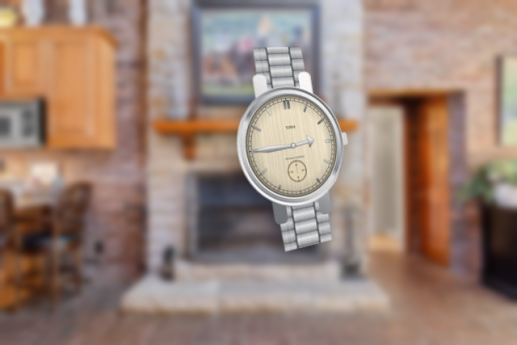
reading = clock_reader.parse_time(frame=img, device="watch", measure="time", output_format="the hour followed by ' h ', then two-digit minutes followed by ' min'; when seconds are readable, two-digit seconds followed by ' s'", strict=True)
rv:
2 h 45 min
